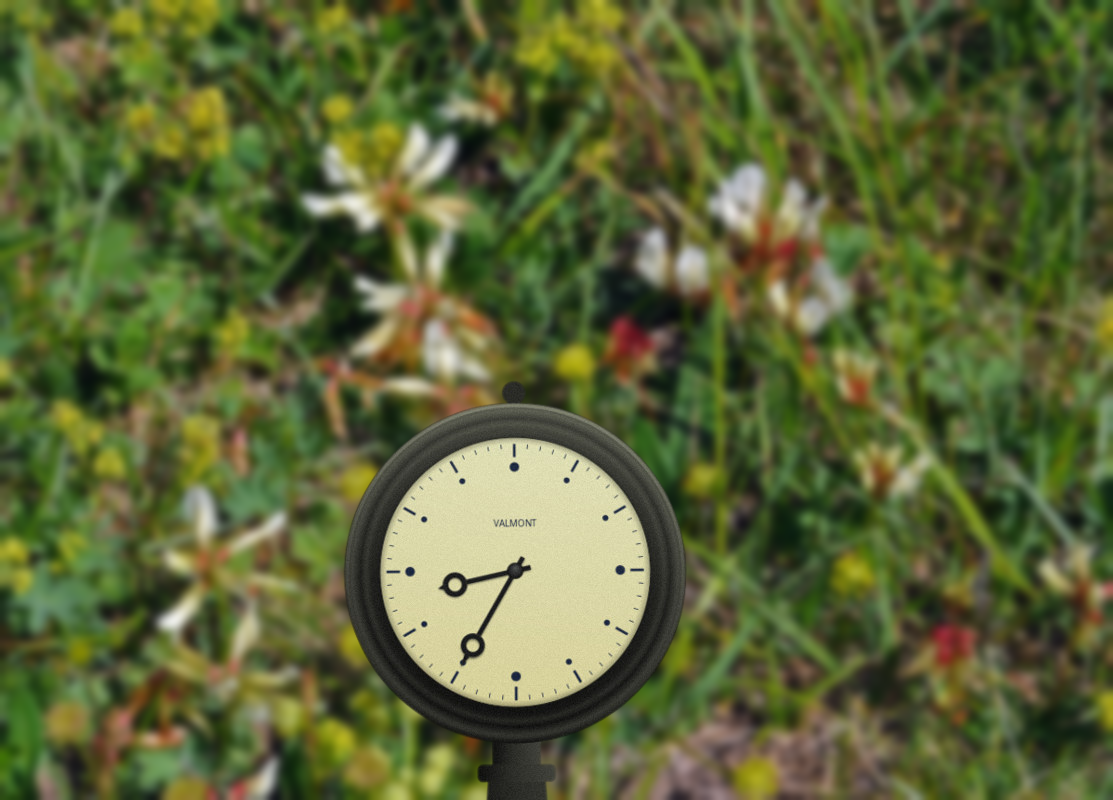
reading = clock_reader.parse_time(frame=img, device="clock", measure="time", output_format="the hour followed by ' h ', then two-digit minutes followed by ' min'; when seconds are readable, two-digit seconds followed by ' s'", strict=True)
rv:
8 h 35 min
